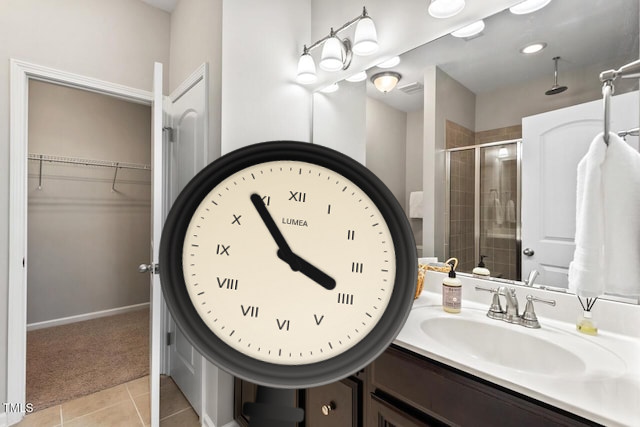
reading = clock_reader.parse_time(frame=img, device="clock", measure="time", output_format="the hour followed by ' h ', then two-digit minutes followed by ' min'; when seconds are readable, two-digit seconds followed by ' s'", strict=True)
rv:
3 h 54 min
